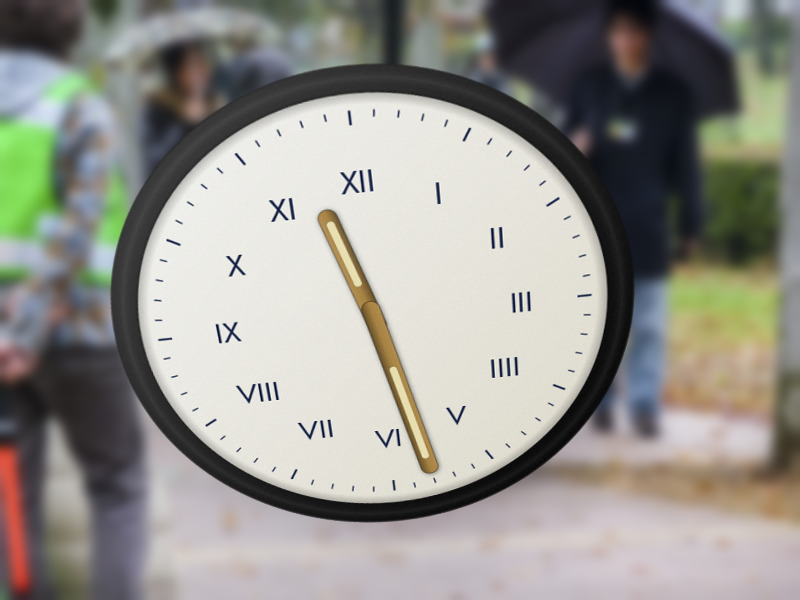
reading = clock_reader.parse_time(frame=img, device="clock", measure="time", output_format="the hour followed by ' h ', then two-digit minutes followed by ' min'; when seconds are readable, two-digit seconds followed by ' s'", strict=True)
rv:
11 h 28 min
